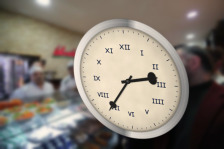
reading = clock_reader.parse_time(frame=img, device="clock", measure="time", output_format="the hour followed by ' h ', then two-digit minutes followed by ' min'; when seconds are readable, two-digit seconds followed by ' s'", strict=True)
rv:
2 h 36 min
